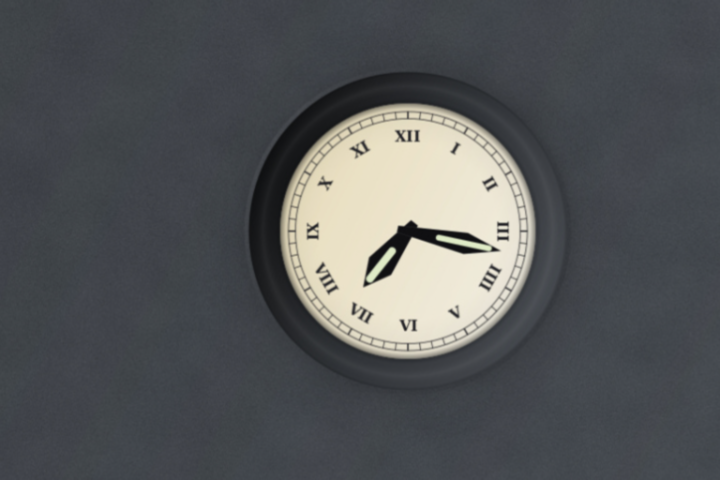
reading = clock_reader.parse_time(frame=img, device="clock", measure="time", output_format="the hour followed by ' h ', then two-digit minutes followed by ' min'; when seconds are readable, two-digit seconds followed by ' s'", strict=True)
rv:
7 h 17 min
